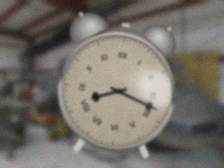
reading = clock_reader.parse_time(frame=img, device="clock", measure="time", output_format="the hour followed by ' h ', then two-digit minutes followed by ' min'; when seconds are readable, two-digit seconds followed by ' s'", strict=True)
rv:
8 h 18 min
